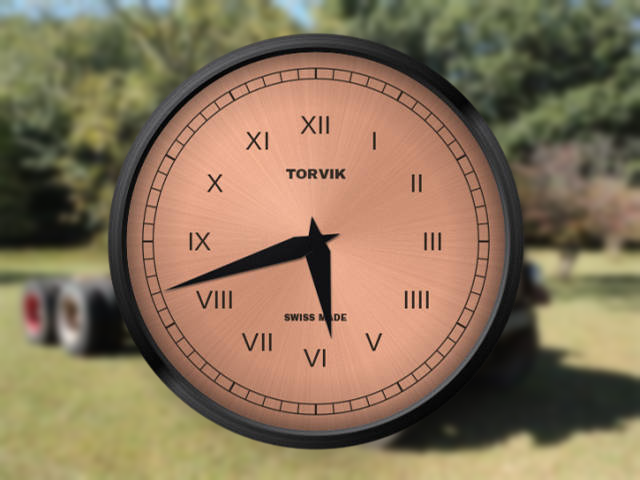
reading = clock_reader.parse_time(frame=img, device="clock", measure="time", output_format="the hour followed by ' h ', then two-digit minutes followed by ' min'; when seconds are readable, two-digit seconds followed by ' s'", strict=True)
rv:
5 h 42 min
